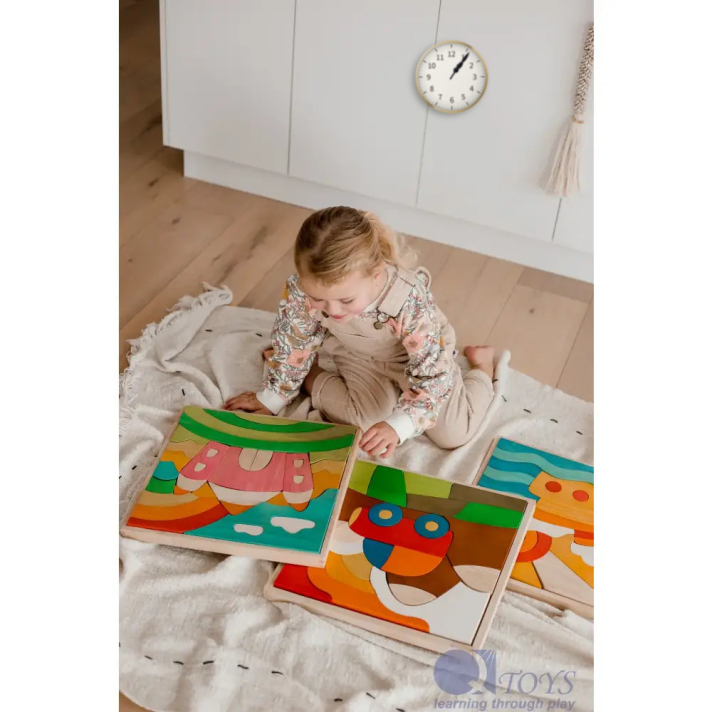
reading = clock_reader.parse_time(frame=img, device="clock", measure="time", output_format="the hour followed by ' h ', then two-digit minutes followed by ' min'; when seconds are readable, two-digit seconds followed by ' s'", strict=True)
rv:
1 h 06 min
